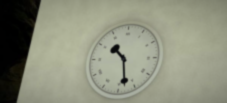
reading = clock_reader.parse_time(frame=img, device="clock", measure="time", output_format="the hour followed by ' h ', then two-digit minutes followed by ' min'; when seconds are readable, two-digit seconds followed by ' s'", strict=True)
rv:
10 h 28 min
